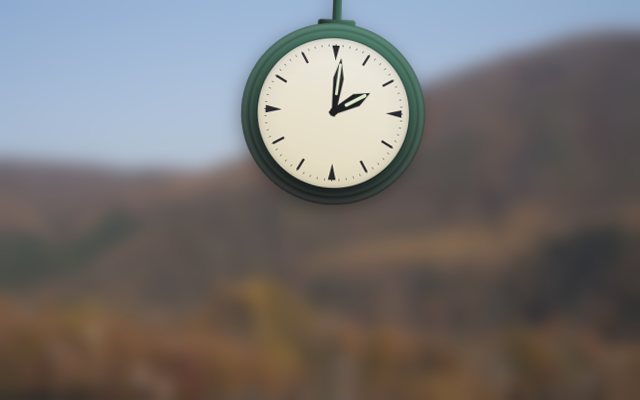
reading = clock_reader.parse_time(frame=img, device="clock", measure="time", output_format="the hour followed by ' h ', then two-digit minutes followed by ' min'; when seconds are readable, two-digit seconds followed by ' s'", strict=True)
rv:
2 h 01 min
